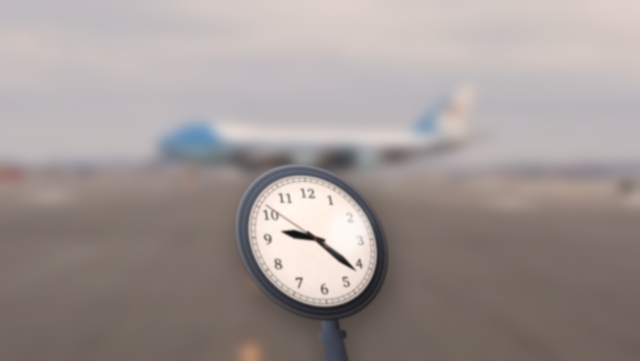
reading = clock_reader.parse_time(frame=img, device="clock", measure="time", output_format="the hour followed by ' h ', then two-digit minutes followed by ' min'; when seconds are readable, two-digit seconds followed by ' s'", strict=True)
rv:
9 h 21 min 51 s
